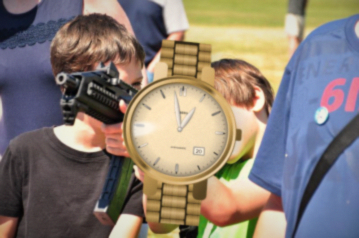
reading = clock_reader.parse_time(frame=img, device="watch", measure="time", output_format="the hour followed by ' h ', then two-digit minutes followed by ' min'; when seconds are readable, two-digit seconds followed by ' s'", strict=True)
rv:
12 h 58 min
